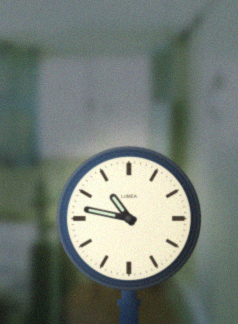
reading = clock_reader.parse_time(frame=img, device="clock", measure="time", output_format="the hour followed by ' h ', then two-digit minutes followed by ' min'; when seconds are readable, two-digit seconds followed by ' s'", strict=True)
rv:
10 h 47 min
